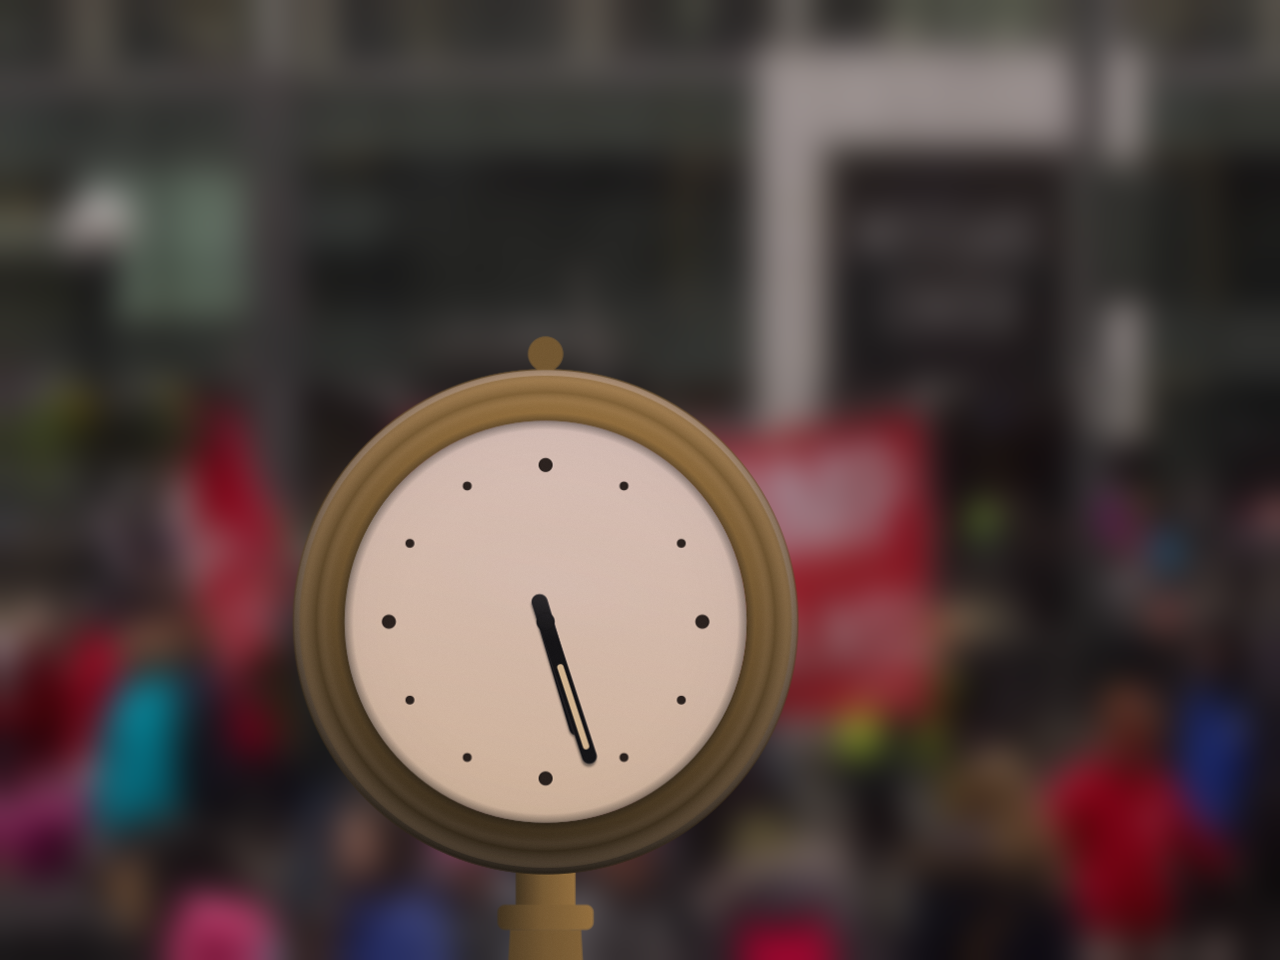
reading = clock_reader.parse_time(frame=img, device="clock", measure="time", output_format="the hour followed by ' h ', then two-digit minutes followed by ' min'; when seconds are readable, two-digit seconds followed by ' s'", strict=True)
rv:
5 h 27 min
